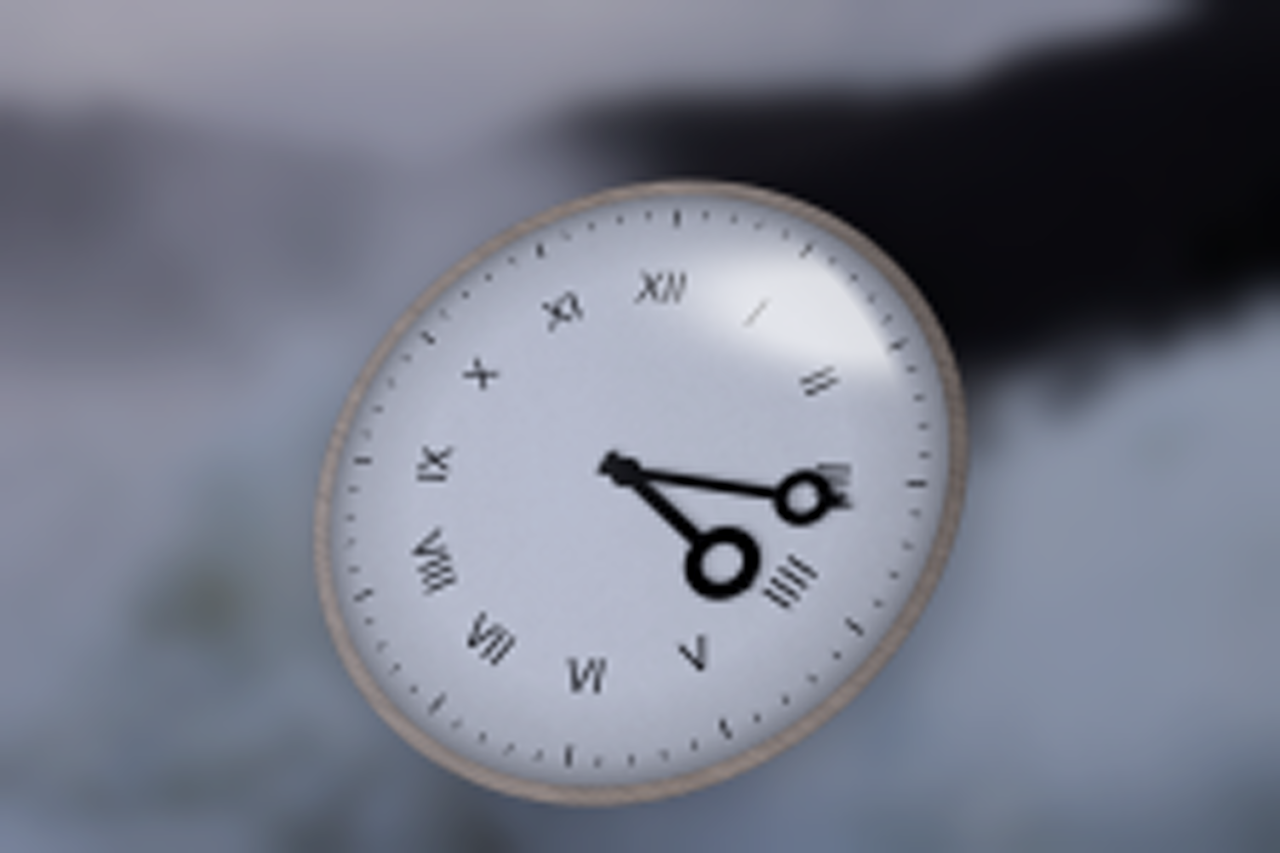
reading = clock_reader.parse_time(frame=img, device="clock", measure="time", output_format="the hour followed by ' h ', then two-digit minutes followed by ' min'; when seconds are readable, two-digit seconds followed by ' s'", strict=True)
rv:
4 h 16 min
